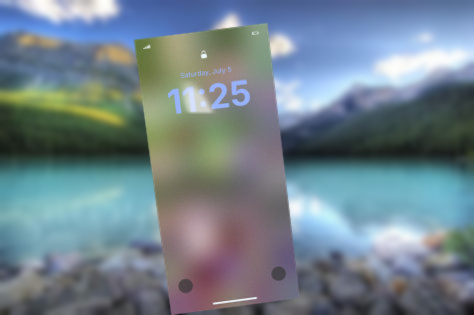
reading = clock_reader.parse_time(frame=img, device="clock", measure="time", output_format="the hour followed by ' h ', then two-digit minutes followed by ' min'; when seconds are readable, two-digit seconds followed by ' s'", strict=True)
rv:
11 h 25 min
